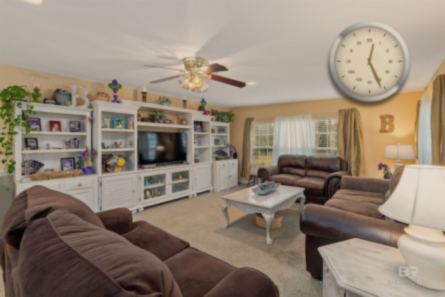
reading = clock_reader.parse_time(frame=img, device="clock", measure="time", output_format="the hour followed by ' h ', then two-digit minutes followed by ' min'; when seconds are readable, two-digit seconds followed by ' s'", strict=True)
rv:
12 h 26 min
